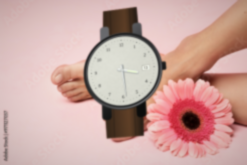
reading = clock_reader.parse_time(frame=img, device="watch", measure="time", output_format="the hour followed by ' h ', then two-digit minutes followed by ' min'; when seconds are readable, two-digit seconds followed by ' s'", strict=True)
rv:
3 h 29 min
